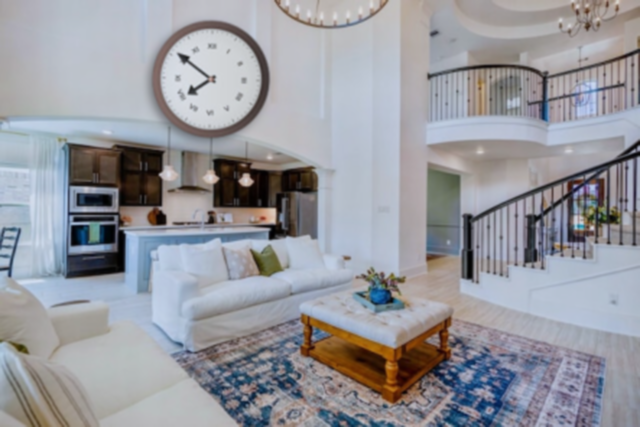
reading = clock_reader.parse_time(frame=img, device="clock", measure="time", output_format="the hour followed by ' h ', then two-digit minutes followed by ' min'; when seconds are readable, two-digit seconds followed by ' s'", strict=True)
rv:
7 h 51 min
